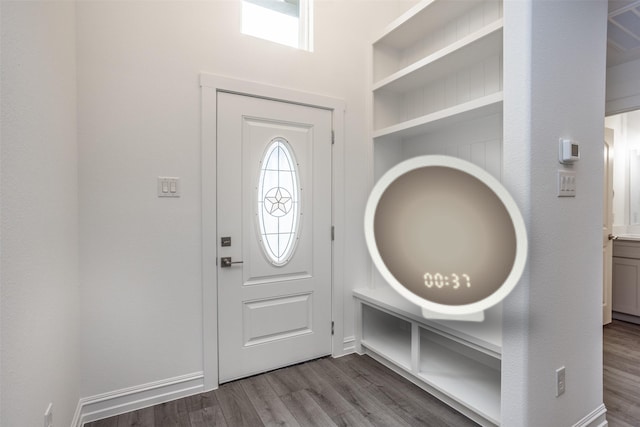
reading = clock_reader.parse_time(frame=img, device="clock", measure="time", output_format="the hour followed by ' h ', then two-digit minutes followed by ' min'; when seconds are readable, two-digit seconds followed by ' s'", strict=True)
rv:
0 h 37 min
